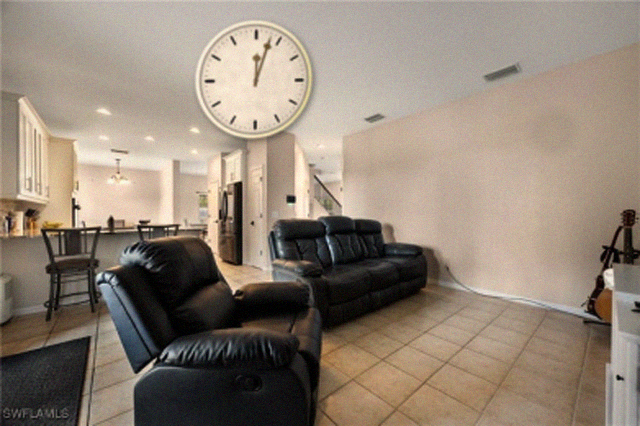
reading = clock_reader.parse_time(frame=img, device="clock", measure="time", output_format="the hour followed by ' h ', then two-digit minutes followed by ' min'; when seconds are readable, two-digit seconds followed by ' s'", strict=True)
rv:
12 h 03 min
